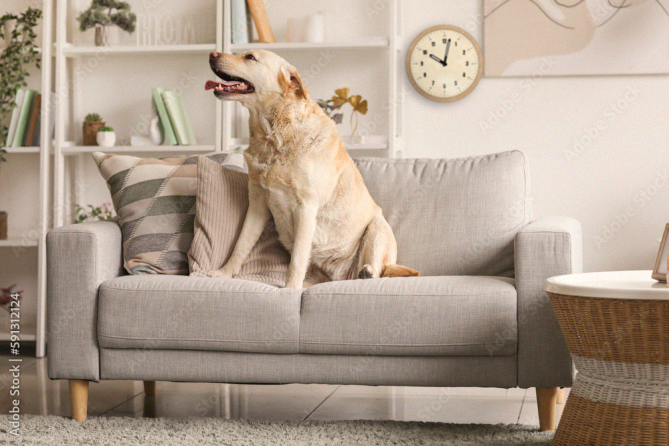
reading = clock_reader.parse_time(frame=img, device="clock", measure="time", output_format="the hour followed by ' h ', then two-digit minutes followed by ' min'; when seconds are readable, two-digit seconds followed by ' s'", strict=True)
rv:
10 h 02 min
